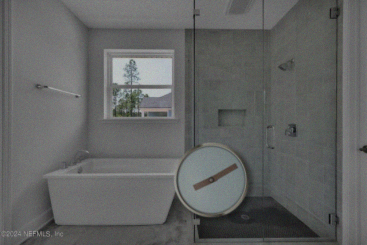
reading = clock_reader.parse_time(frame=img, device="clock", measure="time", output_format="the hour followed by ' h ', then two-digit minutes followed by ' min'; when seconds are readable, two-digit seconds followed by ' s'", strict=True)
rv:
8 h 10 min
